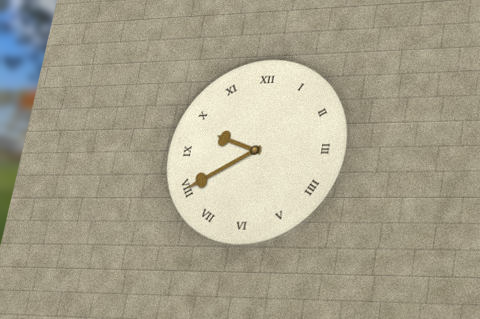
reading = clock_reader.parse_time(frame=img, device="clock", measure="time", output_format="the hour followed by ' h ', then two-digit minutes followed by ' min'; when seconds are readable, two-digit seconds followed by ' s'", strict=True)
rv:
9 h 40 min
